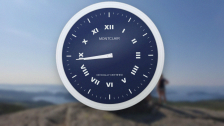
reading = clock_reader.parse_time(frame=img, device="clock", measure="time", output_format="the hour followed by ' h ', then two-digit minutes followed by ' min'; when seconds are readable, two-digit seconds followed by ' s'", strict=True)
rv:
8 h 44 min
